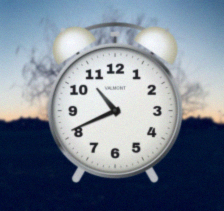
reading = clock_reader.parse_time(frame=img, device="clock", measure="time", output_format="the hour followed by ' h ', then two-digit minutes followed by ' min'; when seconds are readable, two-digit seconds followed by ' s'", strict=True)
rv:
10 h 41 min
